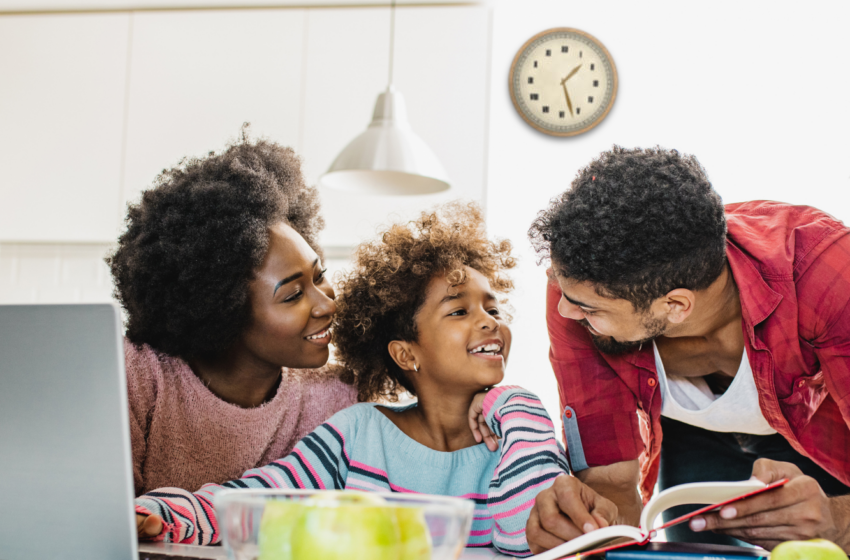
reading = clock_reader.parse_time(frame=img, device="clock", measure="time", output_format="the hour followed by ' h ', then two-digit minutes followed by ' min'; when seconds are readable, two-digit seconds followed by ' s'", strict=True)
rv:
1 h 27 min
